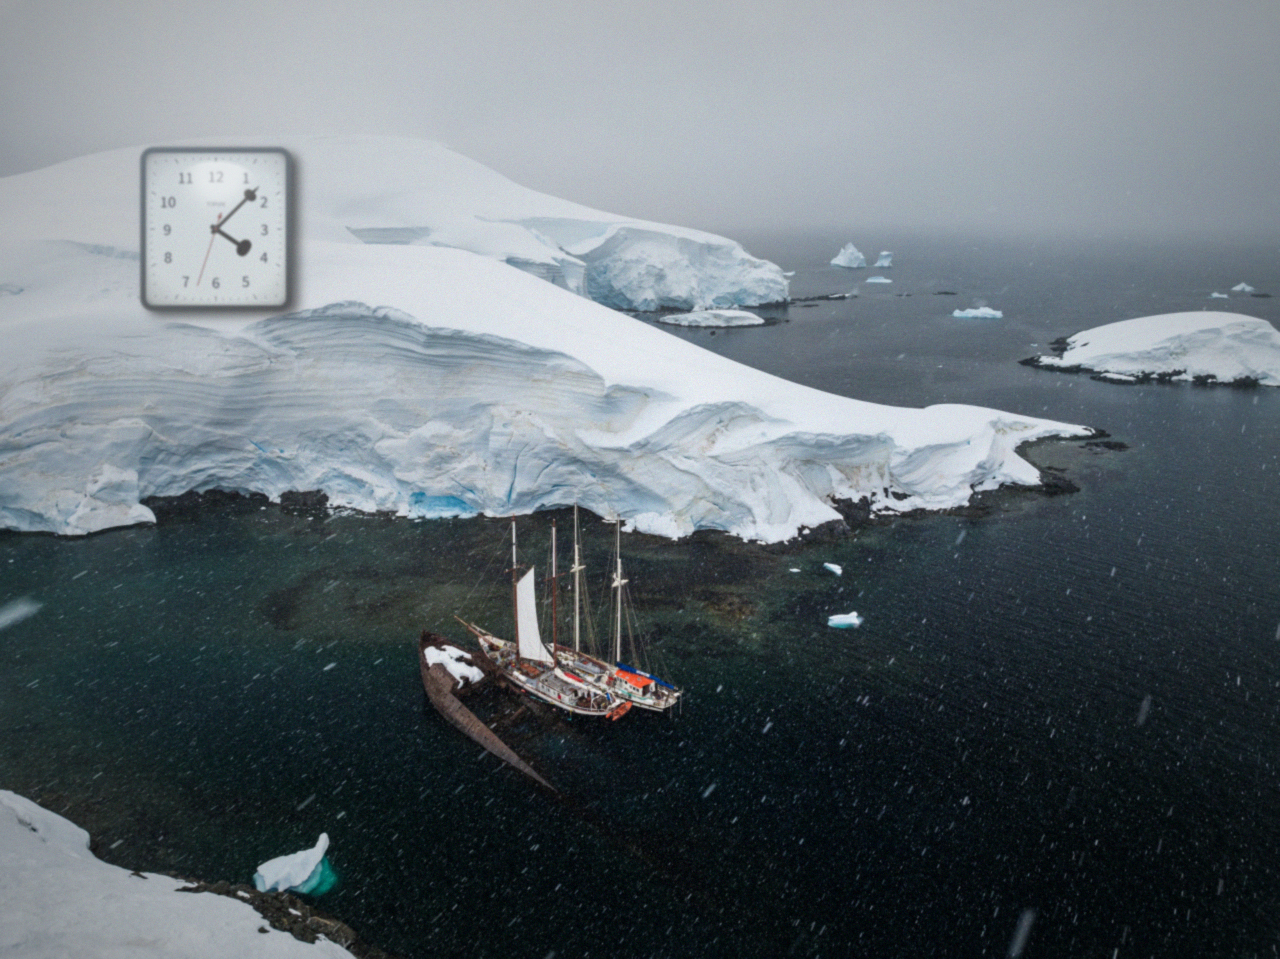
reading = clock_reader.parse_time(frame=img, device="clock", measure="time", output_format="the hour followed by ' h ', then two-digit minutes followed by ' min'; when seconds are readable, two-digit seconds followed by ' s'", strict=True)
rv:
4 h 07 min 33 s
